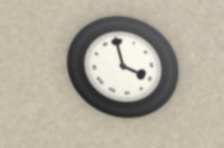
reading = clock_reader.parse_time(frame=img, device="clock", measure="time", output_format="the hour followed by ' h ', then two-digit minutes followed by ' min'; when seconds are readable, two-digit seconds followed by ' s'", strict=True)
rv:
3 h 59 min
